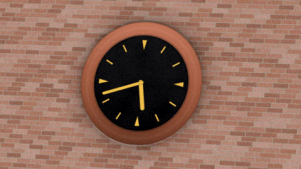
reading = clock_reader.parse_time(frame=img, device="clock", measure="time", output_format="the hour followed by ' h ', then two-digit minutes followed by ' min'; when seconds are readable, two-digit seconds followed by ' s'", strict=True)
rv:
5 h 42 min
